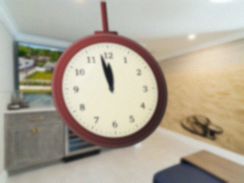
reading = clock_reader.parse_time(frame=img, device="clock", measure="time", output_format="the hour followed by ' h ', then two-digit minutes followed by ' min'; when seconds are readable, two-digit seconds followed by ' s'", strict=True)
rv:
11 h 58 min
